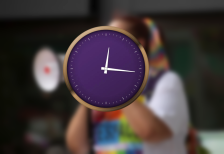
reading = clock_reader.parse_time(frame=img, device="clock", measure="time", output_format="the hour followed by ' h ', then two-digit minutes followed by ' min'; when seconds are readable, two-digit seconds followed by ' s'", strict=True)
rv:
12 h 16 min
